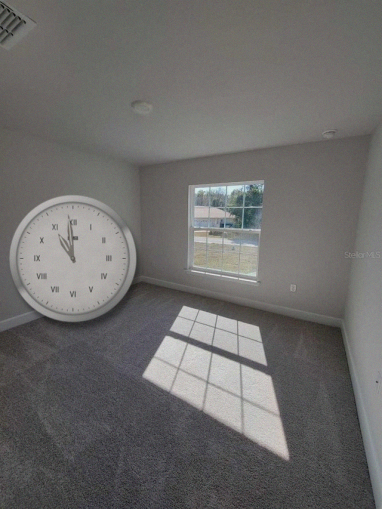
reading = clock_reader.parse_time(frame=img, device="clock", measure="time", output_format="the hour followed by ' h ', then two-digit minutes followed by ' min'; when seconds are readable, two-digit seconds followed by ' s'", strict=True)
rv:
10 h 59 min
